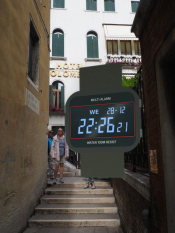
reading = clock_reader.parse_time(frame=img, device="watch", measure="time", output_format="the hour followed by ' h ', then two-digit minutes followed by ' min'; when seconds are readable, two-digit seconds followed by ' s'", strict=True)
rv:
22 h 26 min 21 s
